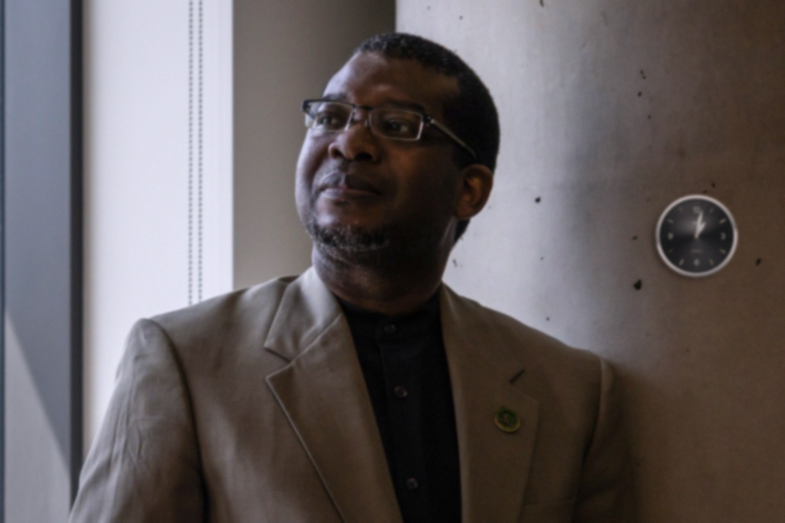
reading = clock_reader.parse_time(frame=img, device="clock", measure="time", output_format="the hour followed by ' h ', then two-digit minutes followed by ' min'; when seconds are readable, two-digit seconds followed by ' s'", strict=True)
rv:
1 h 02 min
